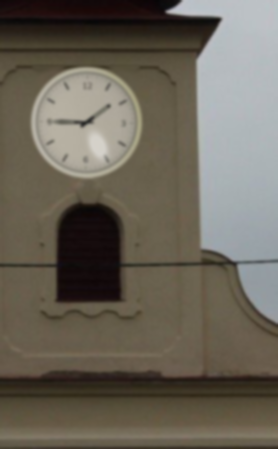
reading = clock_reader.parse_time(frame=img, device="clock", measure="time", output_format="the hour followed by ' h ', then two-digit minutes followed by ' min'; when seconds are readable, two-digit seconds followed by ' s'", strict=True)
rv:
1 h 45 min
